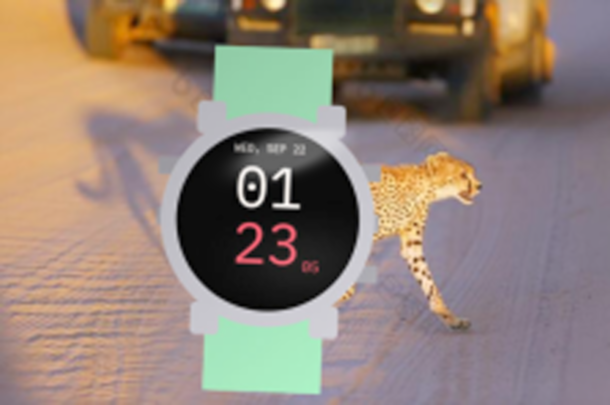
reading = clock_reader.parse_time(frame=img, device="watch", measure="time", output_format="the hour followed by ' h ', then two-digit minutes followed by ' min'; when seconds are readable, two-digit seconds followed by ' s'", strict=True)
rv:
1 h 23 min
